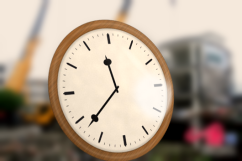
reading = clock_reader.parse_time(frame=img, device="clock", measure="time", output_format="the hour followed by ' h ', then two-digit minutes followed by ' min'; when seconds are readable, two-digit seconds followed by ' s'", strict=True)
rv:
11 h 38 min
